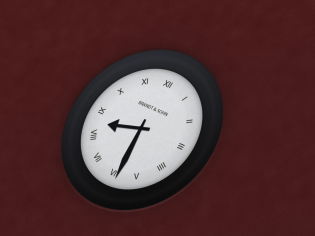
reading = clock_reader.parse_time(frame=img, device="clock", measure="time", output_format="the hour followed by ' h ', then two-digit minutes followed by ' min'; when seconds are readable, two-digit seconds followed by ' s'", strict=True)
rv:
8 h 29 min
